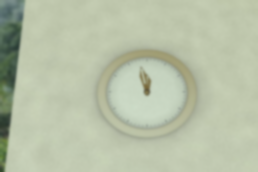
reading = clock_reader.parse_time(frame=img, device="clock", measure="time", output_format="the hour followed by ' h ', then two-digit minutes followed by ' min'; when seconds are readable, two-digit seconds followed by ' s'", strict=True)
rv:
11 h 58 min
